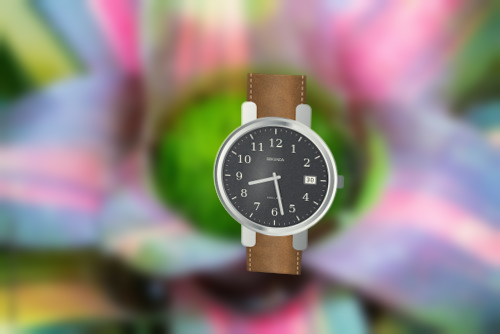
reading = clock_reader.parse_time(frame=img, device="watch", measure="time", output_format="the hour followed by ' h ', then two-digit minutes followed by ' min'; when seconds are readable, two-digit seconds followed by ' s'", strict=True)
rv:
8 h 28 min
